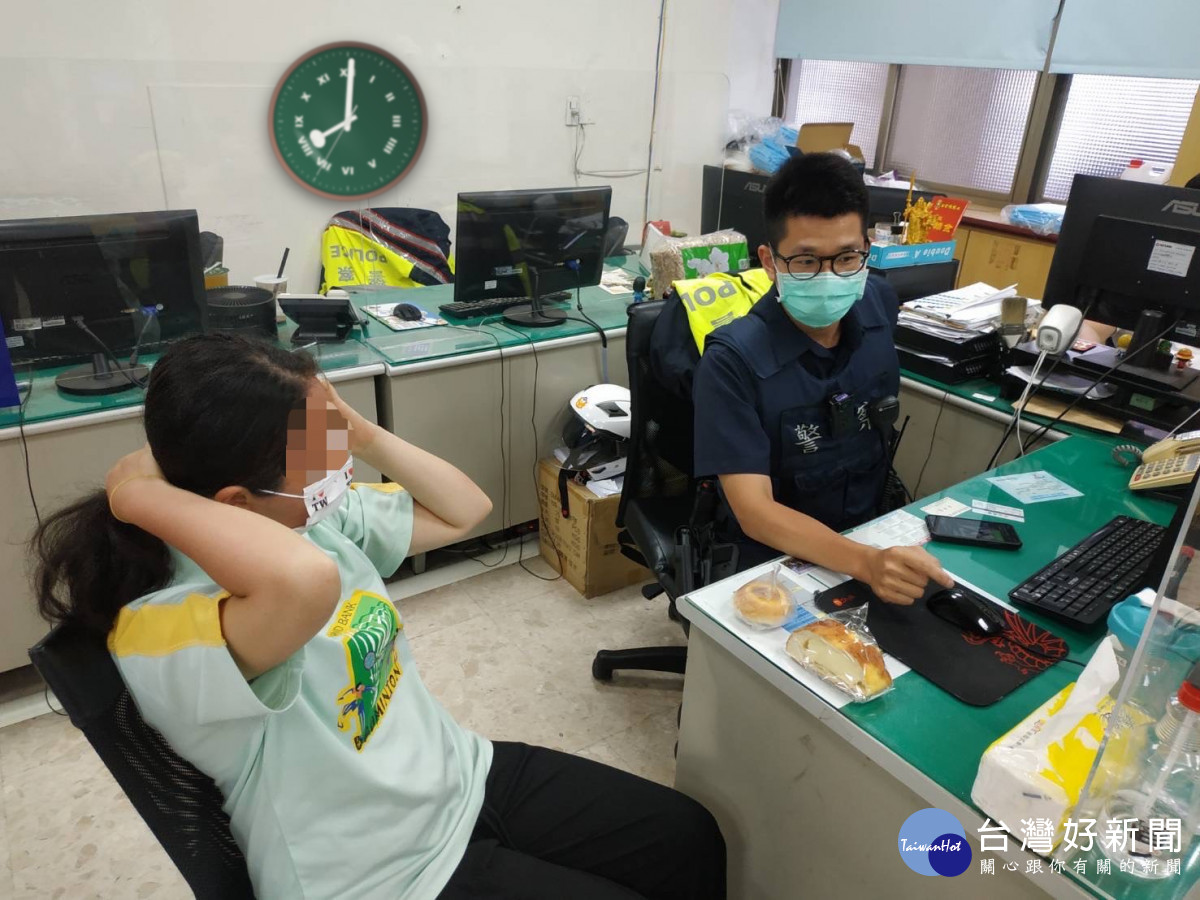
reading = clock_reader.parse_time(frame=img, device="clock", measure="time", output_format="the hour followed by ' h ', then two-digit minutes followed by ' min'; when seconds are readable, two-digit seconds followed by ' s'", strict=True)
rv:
8 h 00 min 35 s
